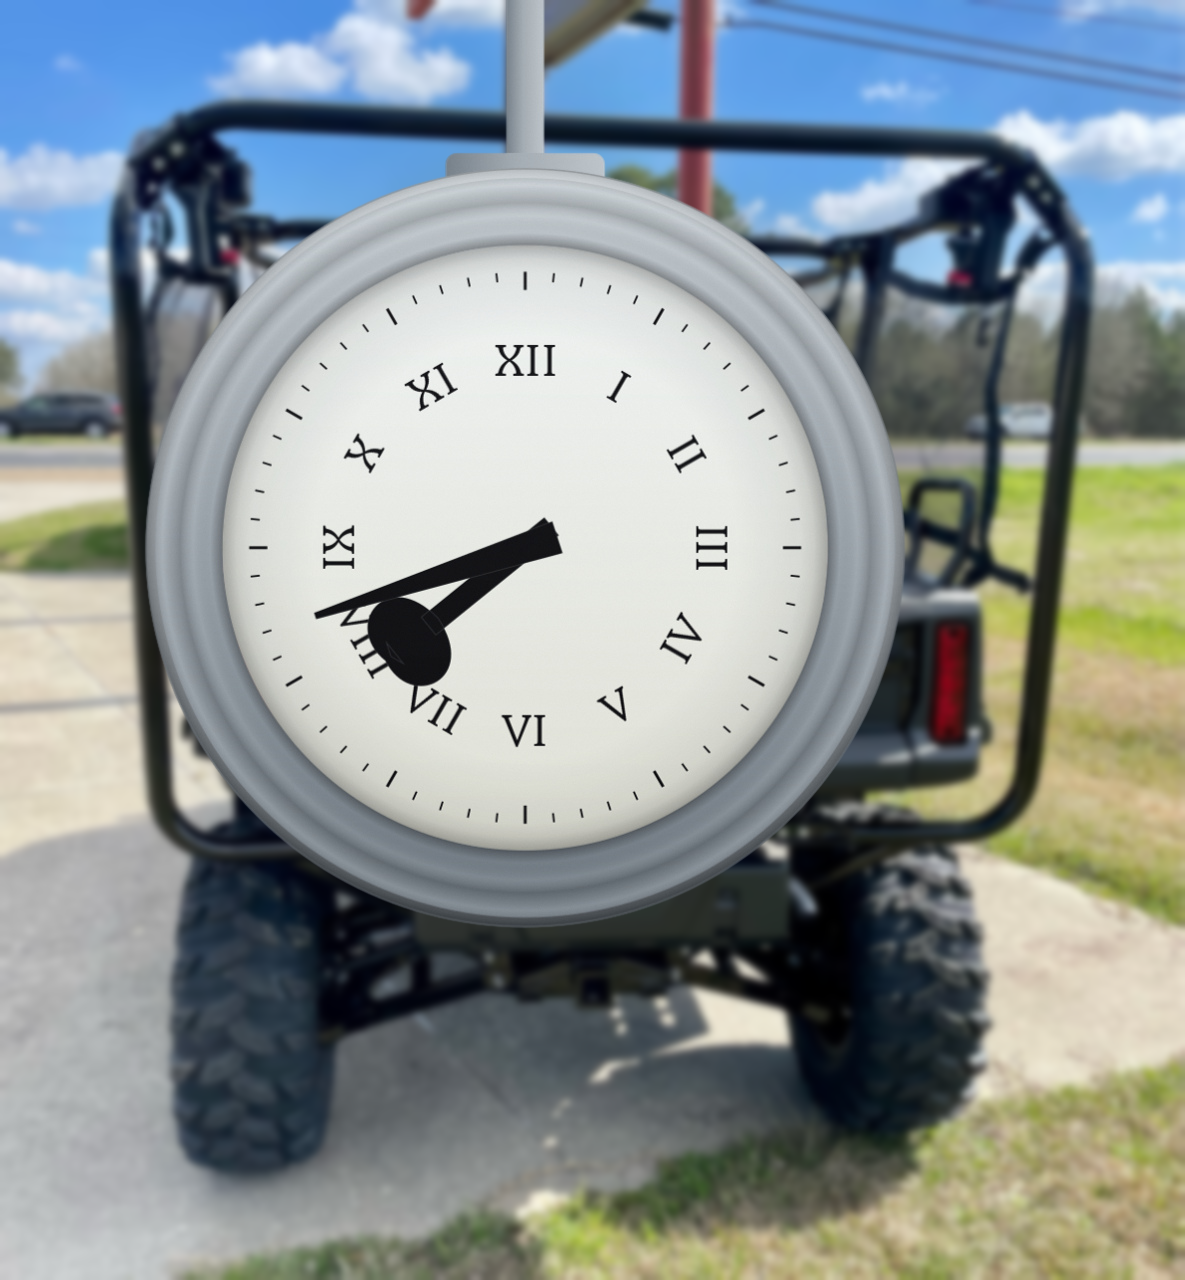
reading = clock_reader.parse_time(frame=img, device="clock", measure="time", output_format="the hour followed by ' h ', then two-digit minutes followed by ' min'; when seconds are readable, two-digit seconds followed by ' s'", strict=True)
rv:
7 h 42 min
